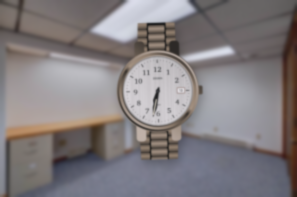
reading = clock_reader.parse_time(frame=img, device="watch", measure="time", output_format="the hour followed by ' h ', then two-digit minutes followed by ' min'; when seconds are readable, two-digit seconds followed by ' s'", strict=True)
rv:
6 h 32 min
